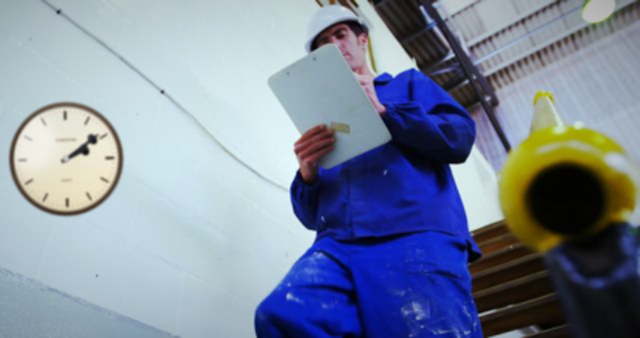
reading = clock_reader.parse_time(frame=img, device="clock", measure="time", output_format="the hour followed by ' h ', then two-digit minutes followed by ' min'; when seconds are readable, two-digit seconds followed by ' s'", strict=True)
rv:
2 h 09 min
